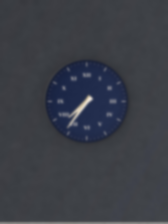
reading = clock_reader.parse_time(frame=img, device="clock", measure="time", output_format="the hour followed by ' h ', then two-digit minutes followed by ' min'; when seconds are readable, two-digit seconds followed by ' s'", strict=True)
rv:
7 h 36 min
